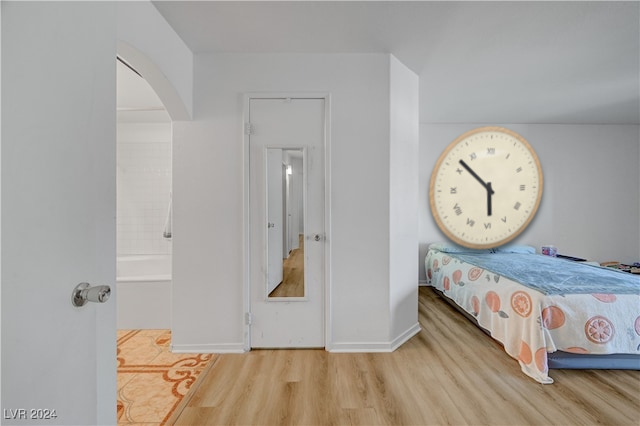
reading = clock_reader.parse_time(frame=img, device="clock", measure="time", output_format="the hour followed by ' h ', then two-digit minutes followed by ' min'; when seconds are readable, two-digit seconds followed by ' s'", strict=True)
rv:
5 h 52 min
